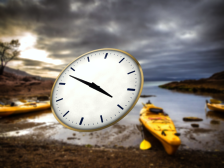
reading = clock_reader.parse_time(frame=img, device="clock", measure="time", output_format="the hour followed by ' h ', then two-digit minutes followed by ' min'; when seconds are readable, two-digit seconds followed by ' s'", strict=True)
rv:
3 h 48 min
